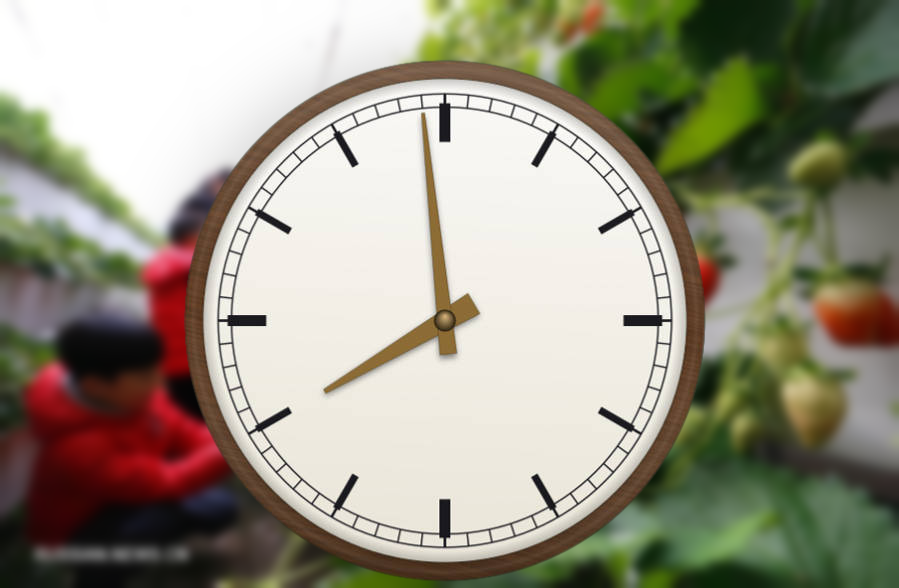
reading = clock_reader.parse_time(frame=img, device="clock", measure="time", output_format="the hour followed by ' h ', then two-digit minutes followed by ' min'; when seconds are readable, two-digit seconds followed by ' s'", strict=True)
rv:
7 h 59 min
